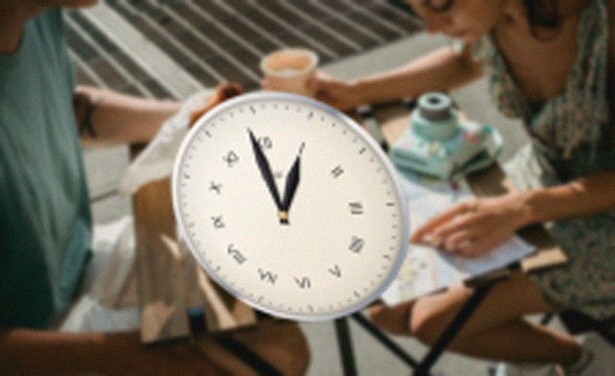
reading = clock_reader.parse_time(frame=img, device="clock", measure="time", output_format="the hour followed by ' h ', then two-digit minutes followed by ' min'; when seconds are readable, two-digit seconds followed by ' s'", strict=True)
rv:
12 h 59 min
